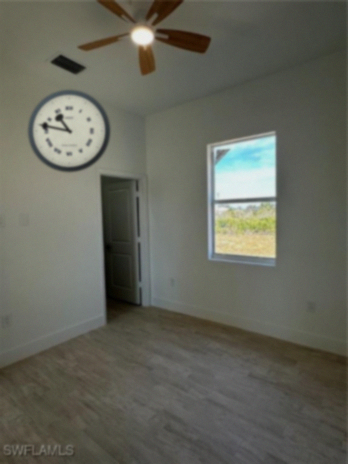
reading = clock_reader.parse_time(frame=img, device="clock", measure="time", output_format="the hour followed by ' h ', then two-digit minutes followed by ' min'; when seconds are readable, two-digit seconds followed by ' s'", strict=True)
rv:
10 h 47 min
